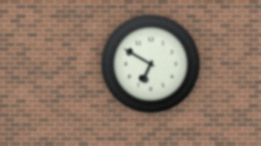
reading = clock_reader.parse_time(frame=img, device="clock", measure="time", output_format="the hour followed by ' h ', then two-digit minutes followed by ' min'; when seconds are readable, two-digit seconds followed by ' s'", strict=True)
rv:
6 h 50 min
